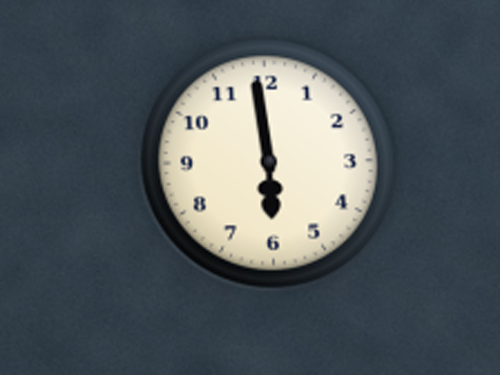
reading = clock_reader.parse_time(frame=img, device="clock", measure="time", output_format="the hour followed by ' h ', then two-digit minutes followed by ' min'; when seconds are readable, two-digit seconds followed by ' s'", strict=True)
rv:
5 h 59 min
